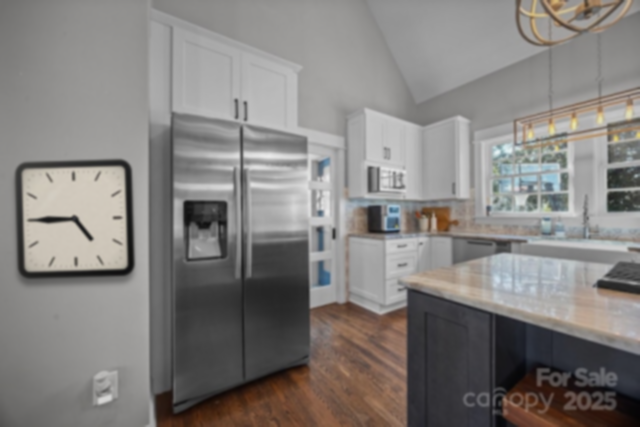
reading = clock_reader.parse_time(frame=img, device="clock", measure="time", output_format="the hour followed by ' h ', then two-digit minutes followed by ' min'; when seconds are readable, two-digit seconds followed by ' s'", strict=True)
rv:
4 h 45 min
